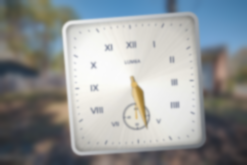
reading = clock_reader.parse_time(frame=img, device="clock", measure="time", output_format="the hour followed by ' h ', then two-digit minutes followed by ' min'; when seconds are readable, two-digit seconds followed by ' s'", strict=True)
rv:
5 h 28 min
